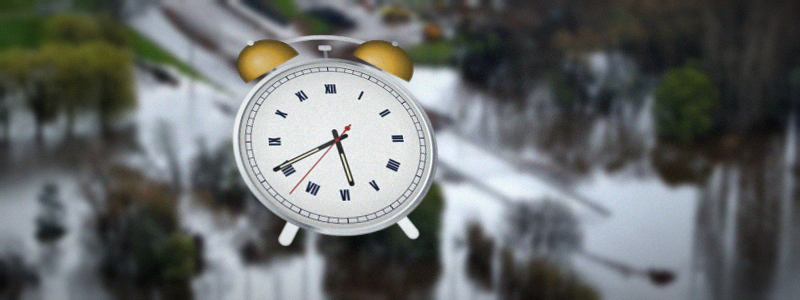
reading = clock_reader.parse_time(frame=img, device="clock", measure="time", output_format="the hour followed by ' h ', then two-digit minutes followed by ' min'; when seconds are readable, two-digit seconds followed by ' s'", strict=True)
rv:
5 h 40 min 37 s
